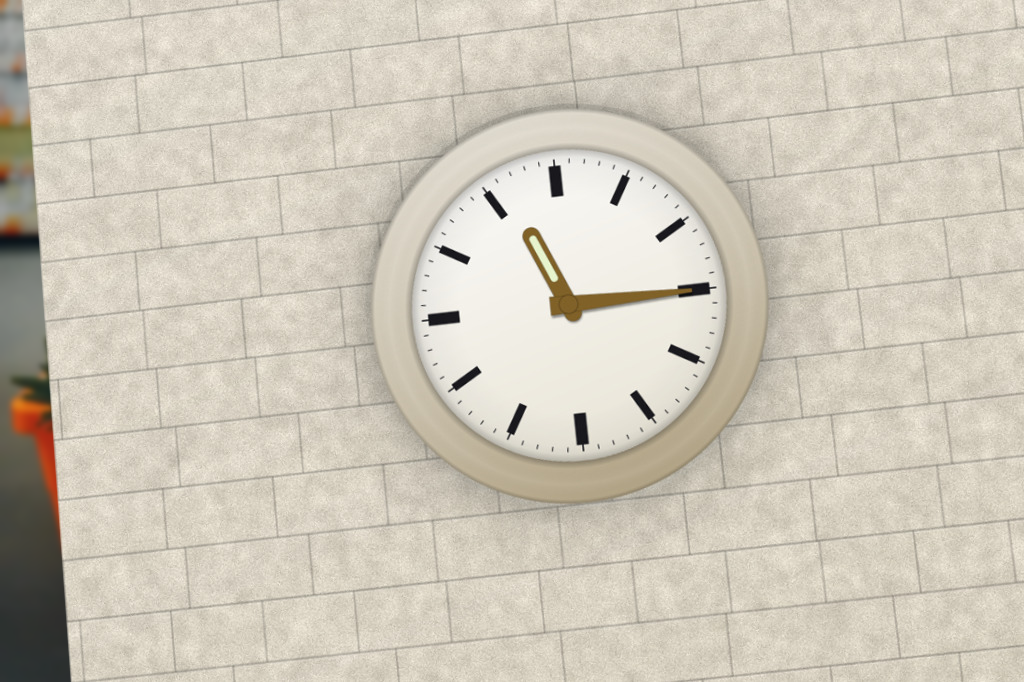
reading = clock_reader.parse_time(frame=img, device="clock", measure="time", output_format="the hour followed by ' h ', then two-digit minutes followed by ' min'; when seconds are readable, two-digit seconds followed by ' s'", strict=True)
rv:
11 h 15 min
